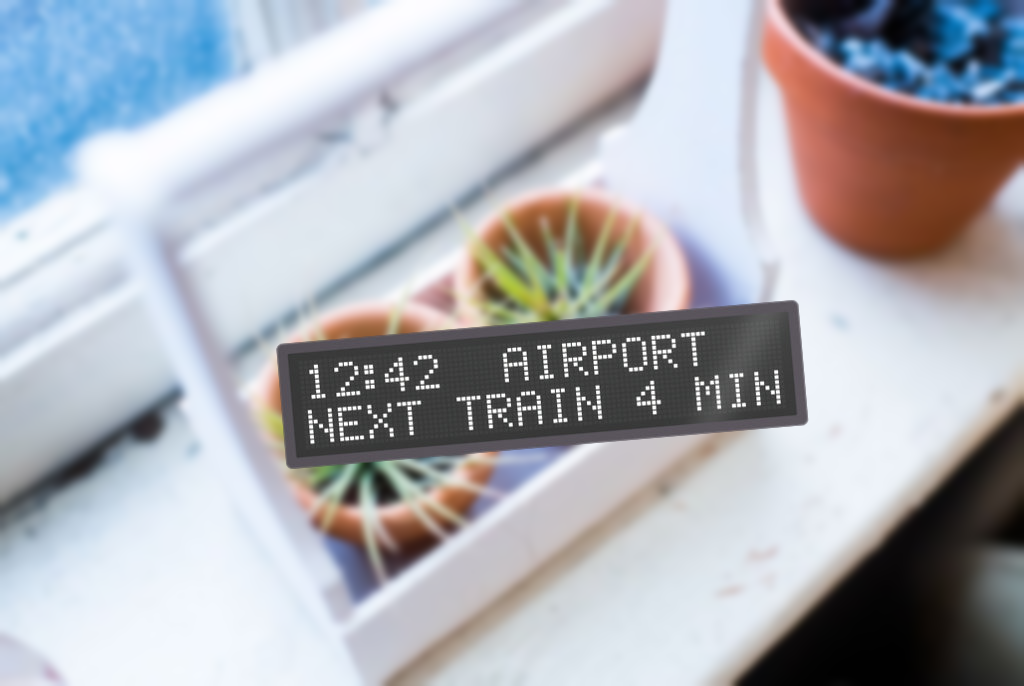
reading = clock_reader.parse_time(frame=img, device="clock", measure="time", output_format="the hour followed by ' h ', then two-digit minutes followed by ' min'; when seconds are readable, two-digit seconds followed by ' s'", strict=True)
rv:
12 h 42 min
